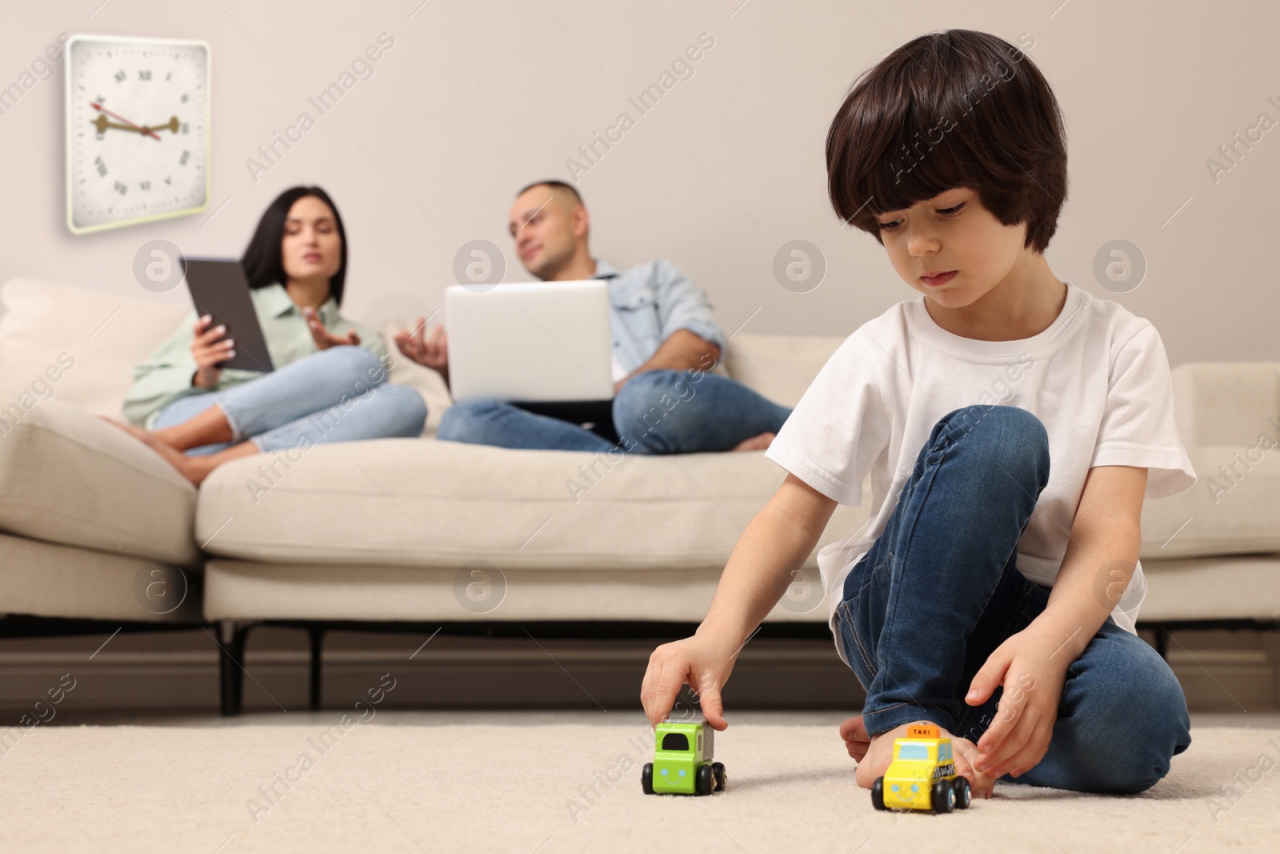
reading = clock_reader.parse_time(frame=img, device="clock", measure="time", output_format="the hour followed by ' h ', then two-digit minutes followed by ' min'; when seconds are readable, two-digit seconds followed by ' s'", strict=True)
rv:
2 h 46 min 49 s
